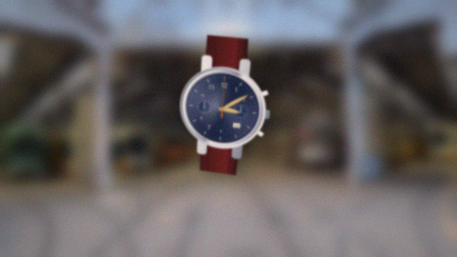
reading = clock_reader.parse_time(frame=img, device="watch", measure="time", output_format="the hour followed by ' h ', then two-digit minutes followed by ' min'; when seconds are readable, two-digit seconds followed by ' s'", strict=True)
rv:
3 h 09 min
